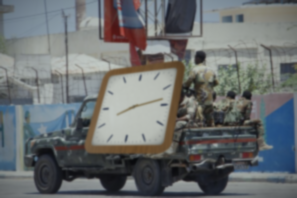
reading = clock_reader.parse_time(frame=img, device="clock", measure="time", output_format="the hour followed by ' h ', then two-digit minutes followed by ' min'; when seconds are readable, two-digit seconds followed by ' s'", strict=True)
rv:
8 h 13 min
